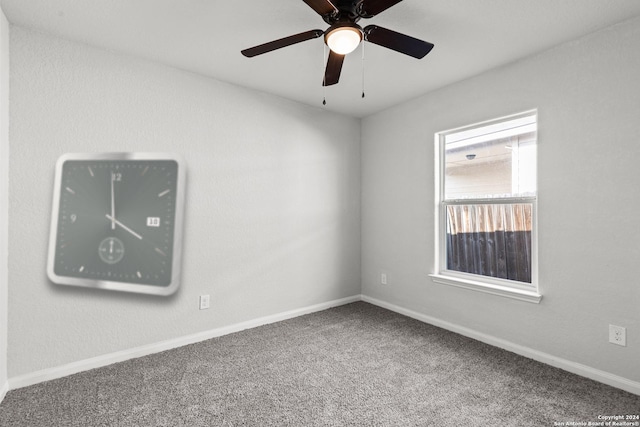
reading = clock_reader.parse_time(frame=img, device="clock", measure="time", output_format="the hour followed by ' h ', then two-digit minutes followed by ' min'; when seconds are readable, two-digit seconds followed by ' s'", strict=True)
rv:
3 h 59 min
